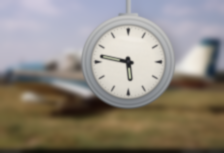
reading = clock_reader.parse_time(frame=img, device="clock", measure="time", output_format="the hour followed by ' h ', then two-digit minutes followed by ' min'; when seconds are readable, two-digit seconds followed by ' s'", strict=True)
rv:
5 h 47 min
